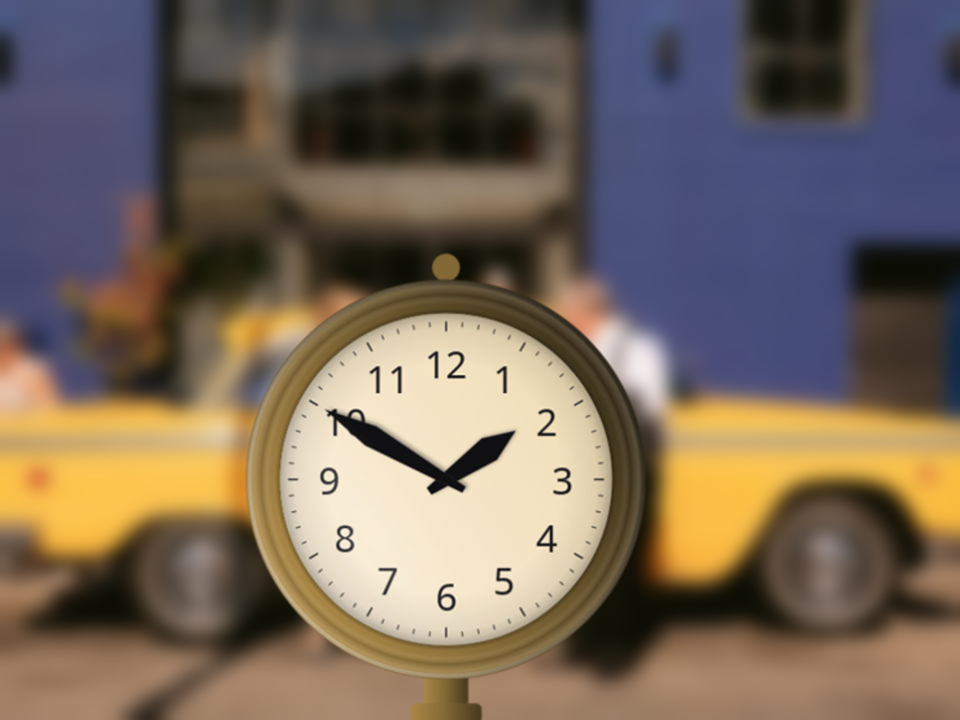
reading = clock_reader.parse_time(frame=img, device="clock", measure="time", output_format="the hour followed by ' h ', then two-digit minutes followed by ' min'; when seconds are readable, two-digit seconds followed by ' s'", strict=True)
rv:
1 h 50 min
